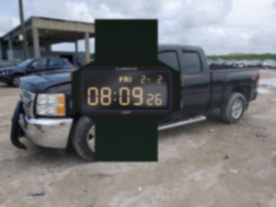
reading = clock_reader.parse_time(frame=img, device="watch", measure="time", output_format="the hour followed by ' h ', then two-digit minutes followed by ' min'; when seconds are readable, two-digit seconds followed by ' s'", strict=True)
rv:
8 h 09 min 26 s
